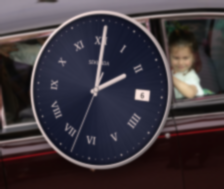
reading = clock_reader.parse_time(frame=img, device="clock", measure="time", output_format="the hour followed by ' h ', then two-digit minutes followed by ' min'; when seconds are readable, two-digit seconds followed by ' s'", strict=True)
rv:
2 h 00 min 33 s
